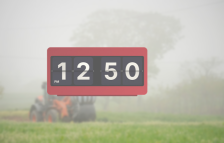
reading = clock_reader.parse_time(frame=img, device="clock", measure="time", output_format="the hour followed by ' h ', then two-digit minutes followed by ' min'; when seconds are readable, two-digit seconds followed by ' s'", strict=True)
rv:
12 h 50 min
